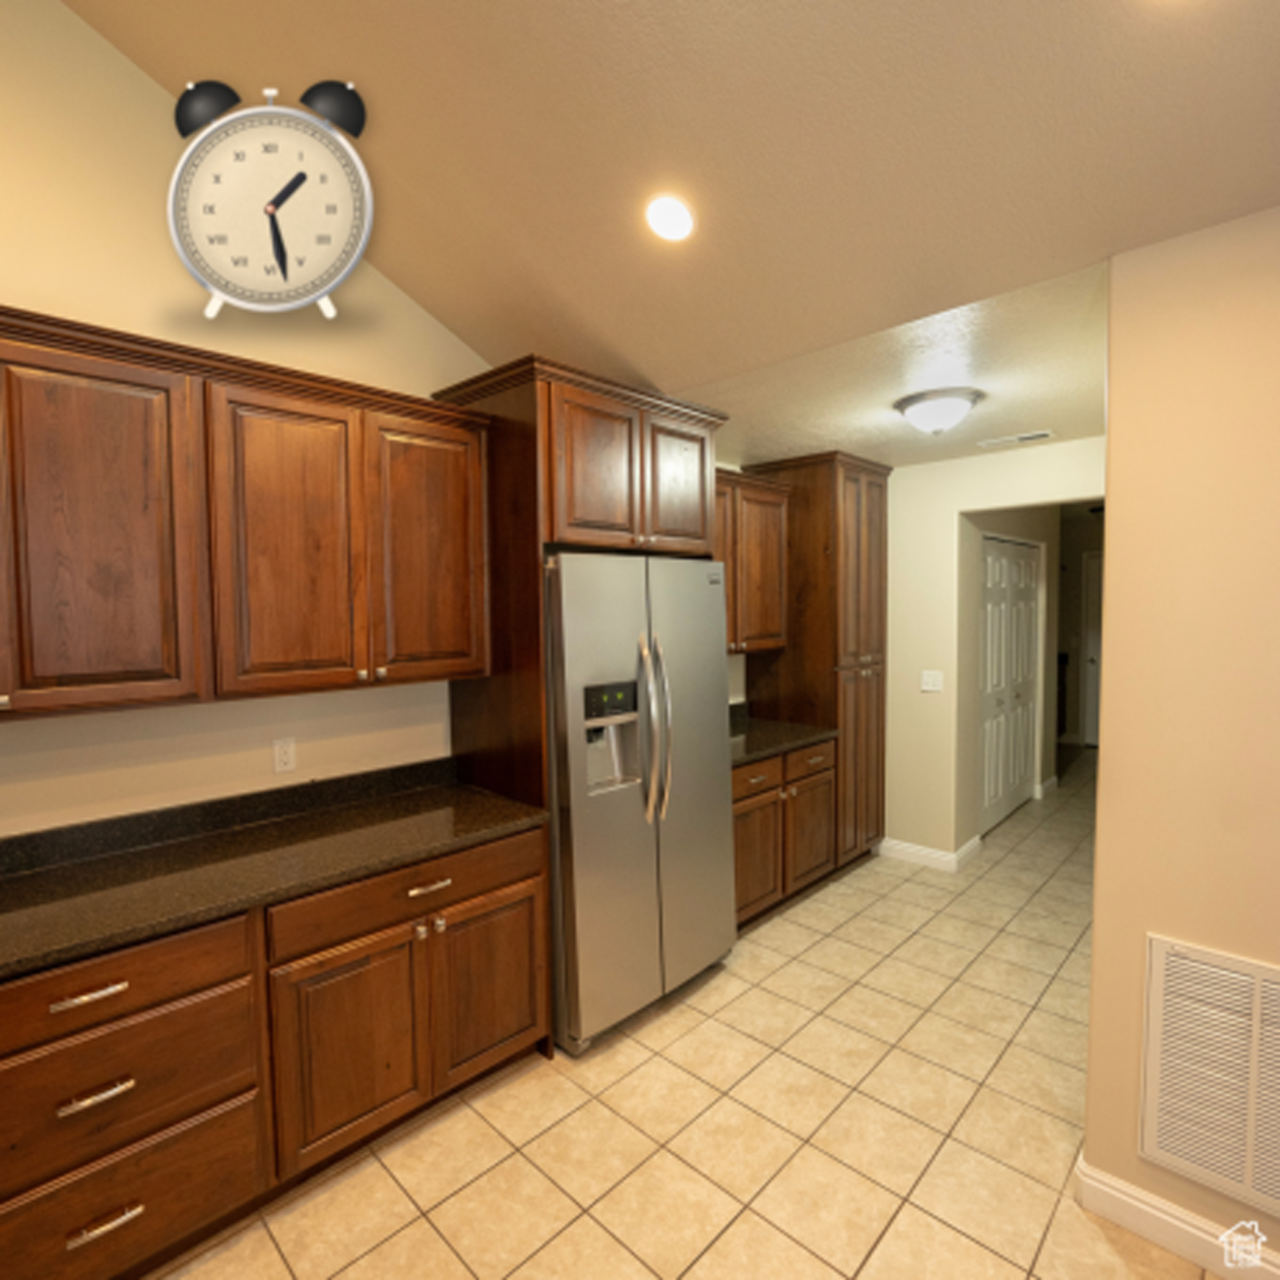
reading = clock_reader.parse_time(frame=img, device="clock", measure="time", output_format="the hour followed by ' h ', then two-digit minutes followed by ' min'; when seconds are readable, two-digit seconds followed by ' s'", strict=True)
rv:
1 h 28 min
